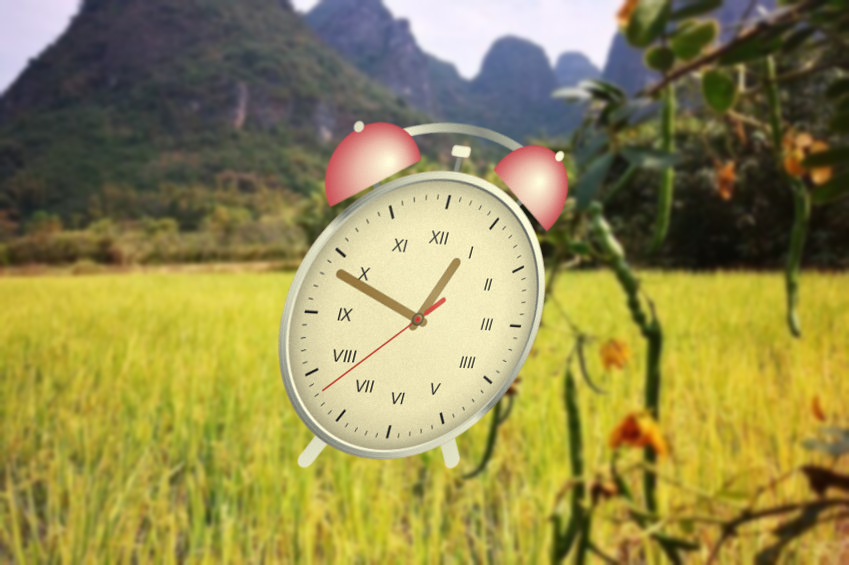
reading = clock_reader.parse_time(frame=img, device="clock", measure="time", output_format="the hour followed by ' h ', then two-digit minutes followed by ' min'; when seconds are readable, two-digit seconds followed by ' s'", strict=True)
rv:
12 h 48 min 38 s
